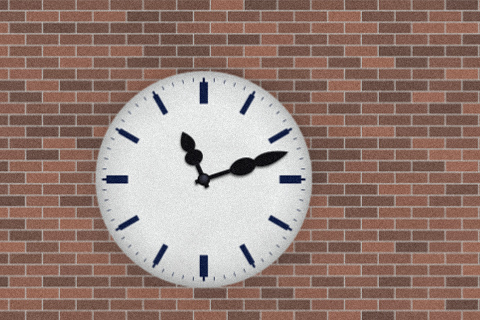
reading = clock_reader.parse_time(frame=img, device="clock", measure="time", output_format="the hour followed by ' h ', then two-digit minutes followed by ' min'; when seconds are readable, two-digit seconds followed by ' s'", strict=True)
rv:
11 h 12 min
